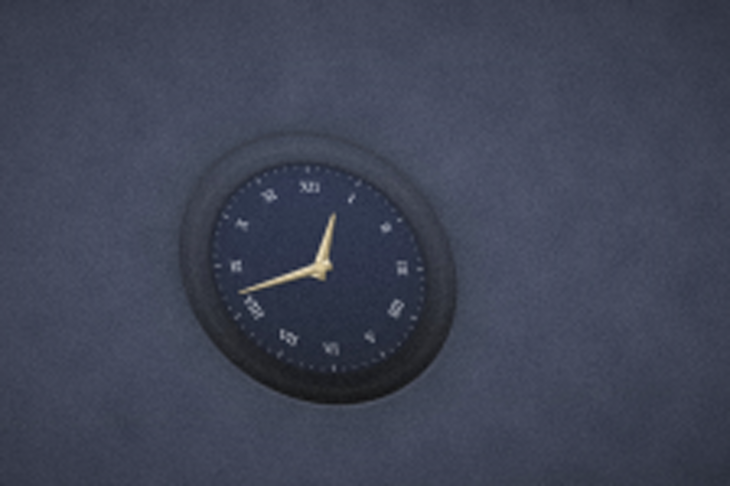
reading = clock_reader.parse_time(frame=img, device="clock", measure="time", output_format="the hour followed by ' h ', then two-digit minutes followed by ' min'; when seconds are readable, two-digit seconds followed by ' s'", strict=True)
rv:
12 h 42 min
